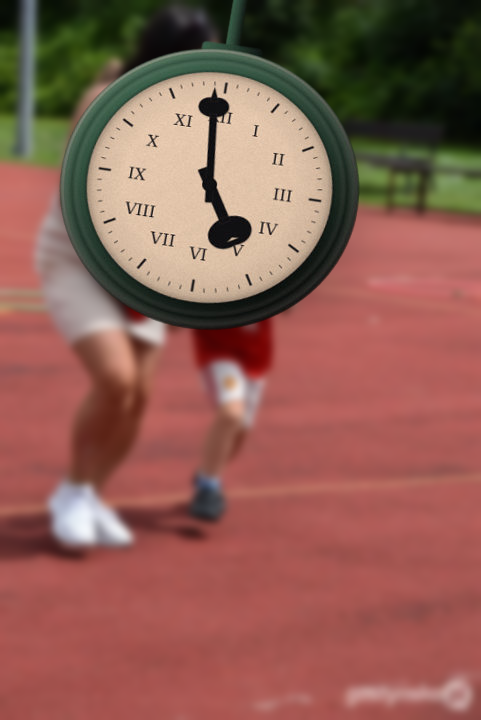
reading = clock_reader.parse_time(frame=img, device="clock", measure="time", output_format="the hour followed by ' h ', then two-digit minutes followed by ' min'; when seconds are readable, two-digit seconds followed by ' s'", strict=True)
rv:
4 h 59 min
